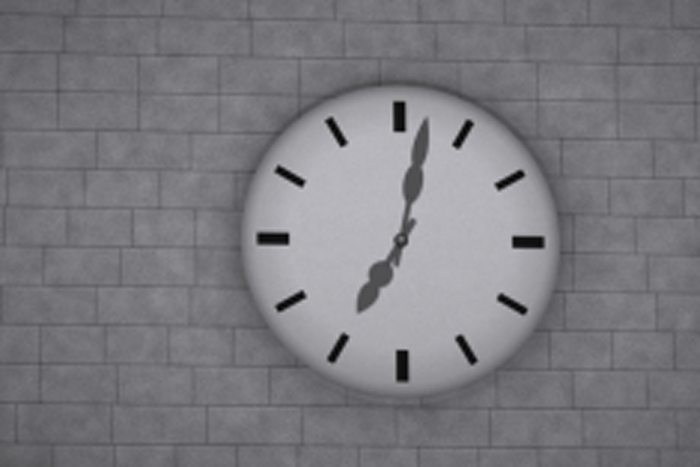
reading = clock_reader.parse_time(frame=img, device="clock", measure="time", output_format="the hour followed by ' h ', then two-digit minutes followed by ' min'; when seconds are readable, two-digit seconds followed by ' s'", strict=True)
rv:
7 h 02 min
